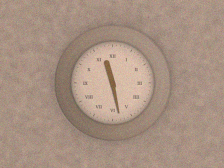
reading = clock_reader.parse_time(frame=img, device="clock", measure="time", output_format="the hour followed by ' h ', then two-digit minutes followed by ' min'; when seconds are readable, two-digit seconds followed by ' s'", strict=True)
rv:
11 h 28 min
